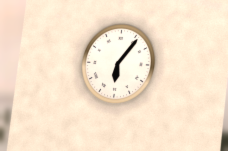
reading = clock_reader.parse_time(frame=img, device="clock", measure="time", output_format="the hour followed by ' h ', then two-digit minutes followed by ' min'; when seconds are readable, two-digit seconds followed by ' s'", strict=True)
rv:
6 h 06 min
